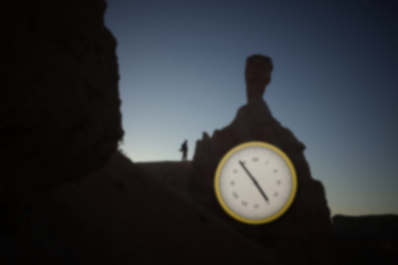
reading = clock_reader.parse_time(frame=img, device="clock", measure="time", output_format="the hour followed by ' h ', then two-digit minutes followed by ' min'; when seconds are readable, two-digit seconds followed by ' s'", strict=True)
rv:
4 h 54 min
